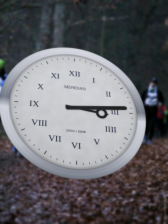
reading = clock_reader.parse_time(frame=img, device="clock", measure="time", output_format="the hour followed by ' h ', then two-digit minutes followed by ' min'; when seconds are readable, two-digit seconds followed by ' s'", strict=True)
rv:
3 h 14 min
